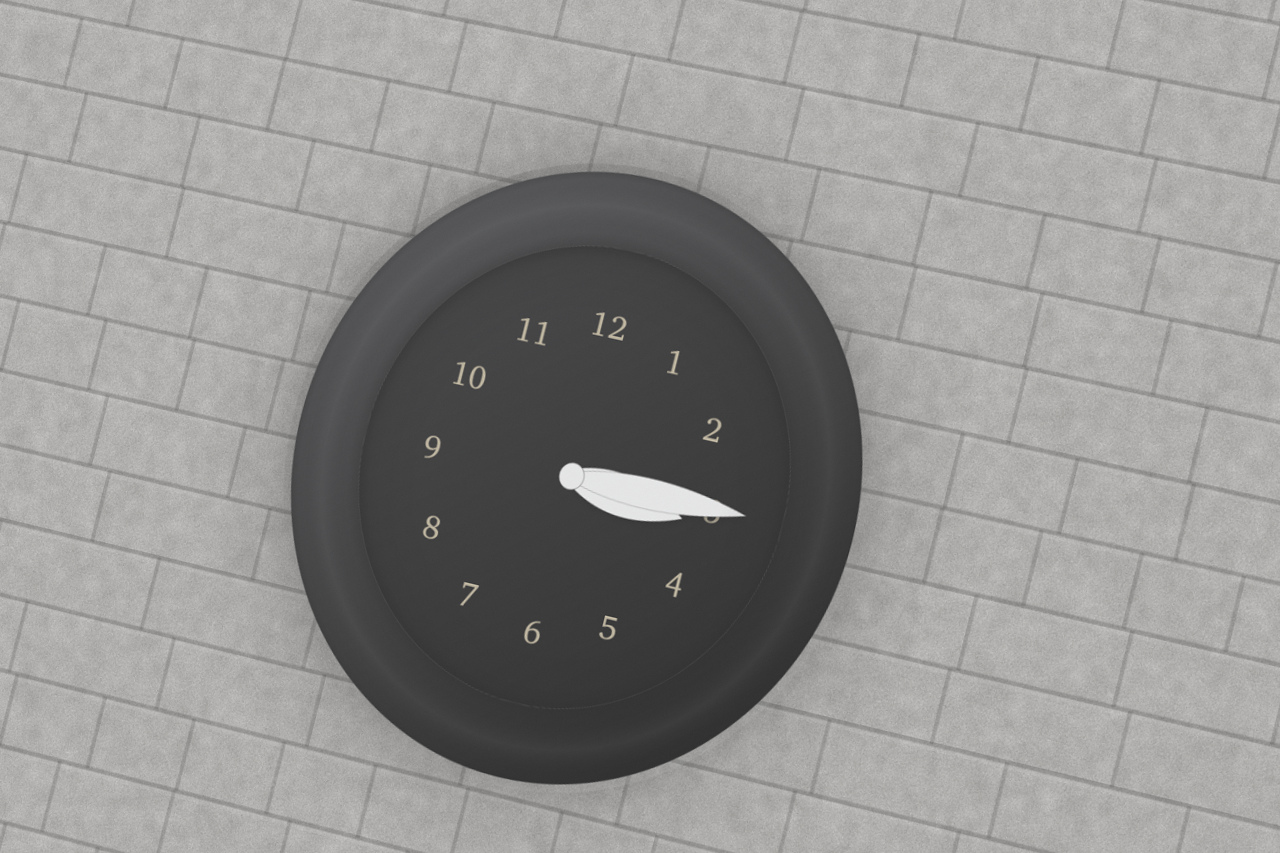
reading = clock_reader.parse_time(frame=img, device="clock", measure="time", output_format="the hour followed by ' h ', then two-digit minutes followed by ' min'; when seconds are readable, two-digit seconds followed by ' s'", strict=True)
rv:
3 h 15 min
